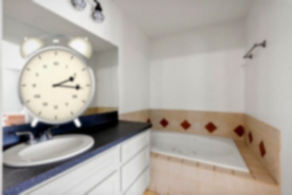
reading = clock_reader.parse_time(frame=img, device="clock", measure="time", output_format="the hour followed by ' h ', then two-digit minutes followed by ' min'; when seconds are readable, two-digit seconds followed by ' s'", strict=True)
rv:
2 h 16 min
